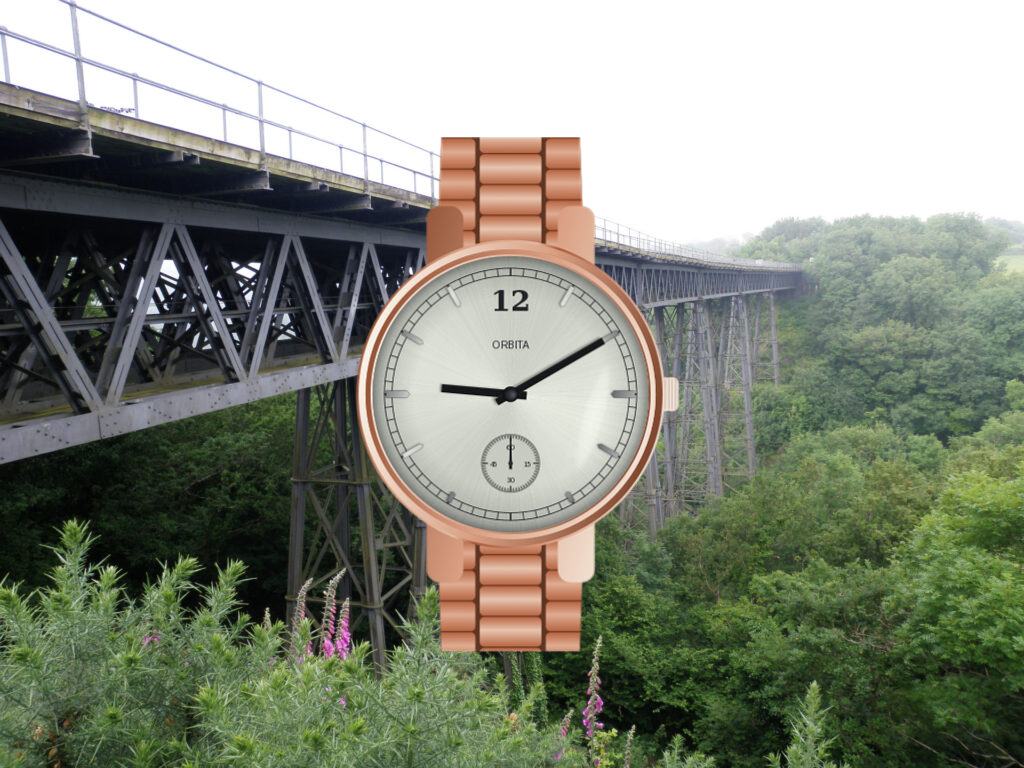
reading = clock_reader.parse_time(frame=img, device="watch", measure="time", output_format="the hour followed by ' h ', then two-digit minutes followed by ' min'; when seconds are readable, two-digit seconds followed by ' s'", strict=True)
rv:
9 h 10 min
